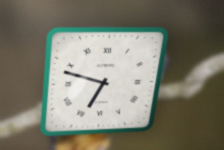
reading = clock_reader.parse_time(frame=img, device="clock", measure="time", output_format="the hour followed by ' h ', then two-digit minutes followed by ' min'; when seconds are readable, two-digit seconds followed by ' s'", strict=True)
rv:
6 h 48 min
